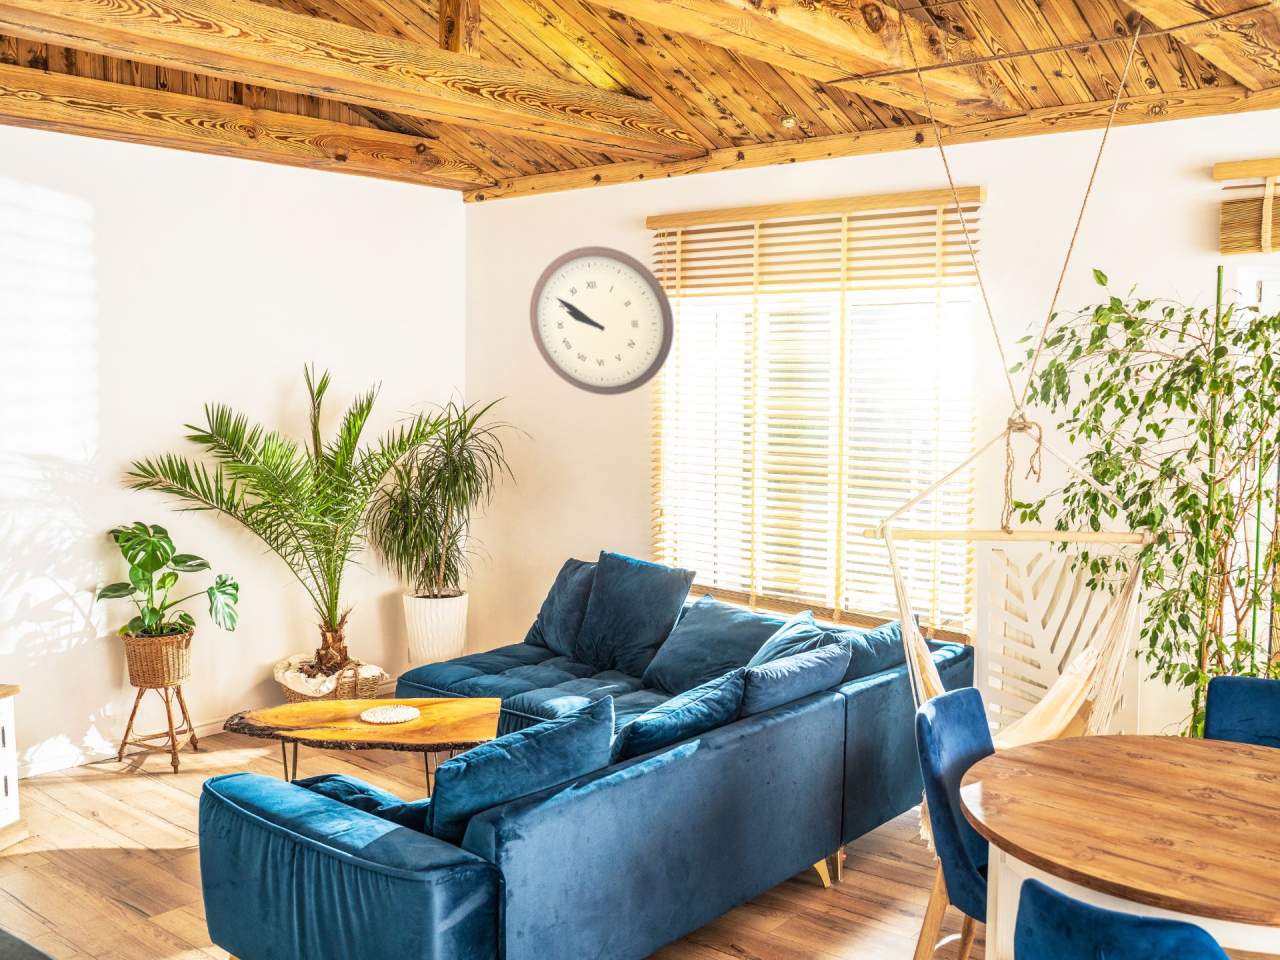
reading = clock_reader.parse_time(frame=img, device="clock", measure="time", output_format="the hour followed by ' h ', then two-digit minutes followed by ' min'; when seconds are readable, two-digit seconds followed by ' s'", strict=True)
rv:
9 h 51 min
